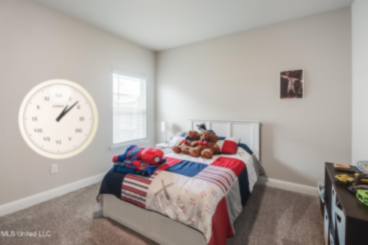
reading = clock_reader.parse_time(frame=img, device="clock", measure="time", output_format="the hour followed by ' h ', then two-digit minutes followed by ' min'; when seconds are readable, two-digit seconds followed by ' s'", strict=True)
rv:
1 h 08 min
